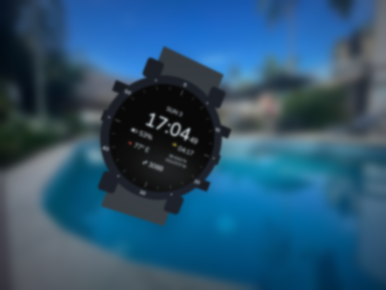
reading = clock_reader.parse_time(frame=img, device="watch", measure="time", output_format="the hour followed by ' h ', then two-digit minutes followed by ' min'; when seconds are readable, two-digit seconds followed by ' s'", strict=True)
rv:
17 h 04 min
